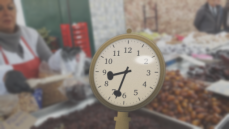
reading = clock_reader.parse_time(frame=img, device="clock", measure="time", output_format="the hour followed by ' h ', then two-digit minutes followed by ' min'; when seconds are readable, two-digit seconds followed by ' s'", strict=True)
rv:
8 h 33 min
